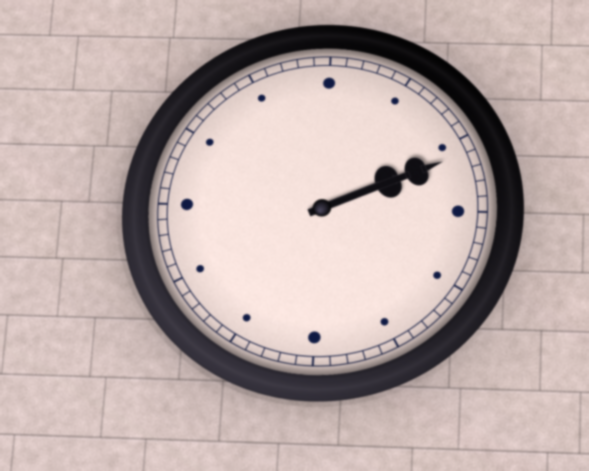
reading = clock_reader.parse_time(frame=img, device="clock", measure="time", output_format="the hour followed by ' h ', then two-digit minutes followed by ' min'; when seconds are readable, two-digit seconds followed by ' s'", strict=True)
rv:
2 h 11 min
